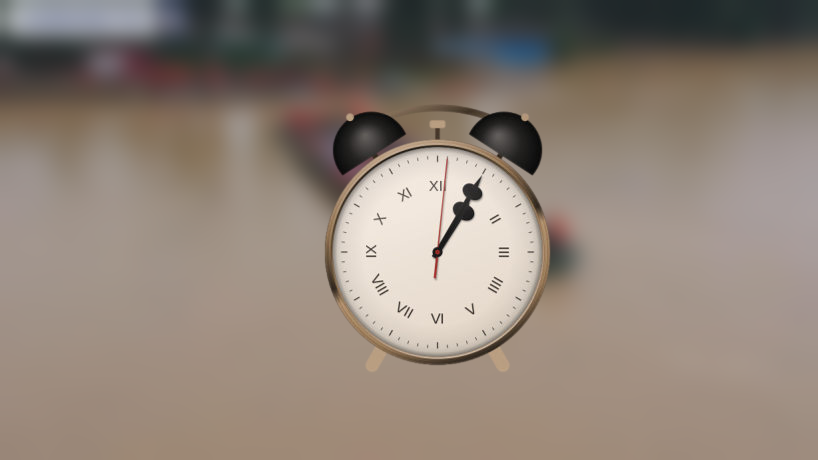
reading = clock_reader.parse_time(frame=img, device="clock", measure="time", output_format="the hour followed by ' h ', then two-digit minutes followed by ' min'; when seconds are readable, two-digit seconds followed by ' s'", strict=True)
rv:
1 h 05 min 01 s
